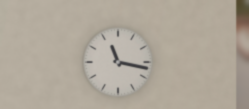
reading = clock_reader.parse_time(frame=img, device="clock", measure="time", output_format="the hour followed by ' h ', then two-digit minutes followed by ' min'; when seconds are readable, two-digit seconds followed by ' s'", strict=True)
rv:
11 h 17 min
